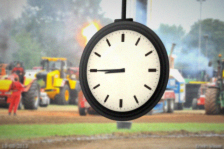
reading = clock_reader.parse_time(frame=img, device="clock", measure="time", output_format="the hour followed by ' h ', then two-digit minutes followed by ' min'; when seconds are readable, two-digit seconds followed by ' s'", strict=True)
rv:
8 h 45 min
